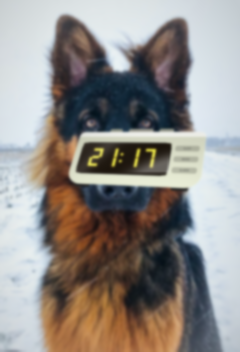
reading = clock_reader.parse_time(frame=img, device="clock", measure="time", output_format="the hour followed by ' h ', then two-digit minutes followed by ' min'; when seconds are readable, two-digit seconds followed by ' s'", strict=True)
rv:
21 h 17 min
